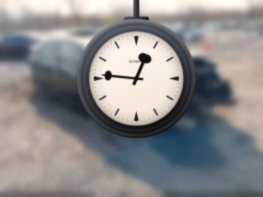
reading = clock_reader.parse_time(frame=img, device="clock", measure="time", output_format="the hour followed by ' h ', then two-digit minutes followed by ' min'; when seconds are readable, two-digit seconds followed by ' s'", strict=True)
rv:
12 h 46 min
